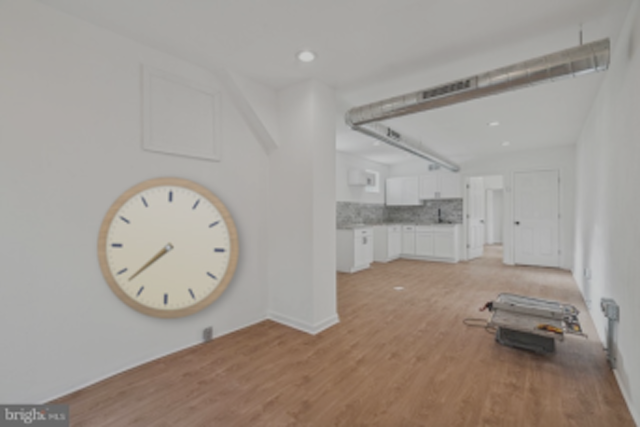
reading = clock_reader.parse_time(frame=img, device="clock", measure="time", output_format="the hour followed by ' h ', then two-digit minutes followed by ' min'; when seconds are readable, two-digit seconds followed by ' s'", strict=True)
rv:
7 h 38 min
